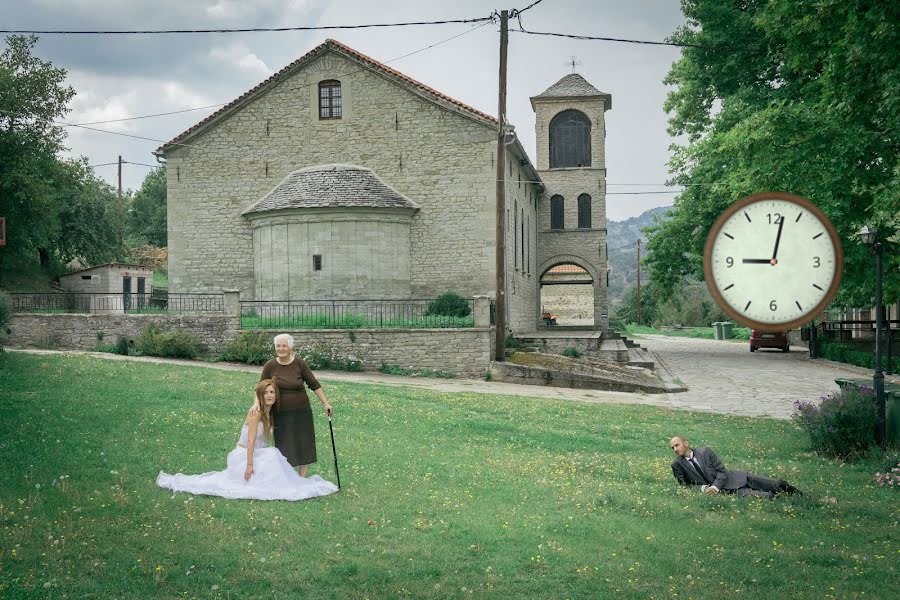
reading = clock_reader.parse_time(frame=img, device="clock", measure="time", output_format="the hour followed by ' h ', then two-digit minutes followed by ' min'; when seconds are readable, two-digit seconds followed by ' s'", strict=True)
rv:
9 h 02 min
